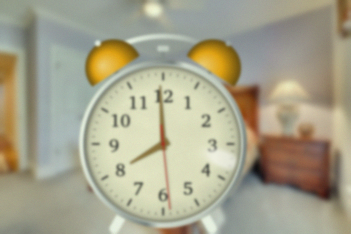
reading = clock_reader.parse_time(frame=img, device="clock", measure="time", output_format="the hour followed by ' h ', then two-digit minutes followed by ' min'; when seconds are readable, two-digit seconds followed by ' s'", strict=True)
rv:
7 h 59 min 29 s
